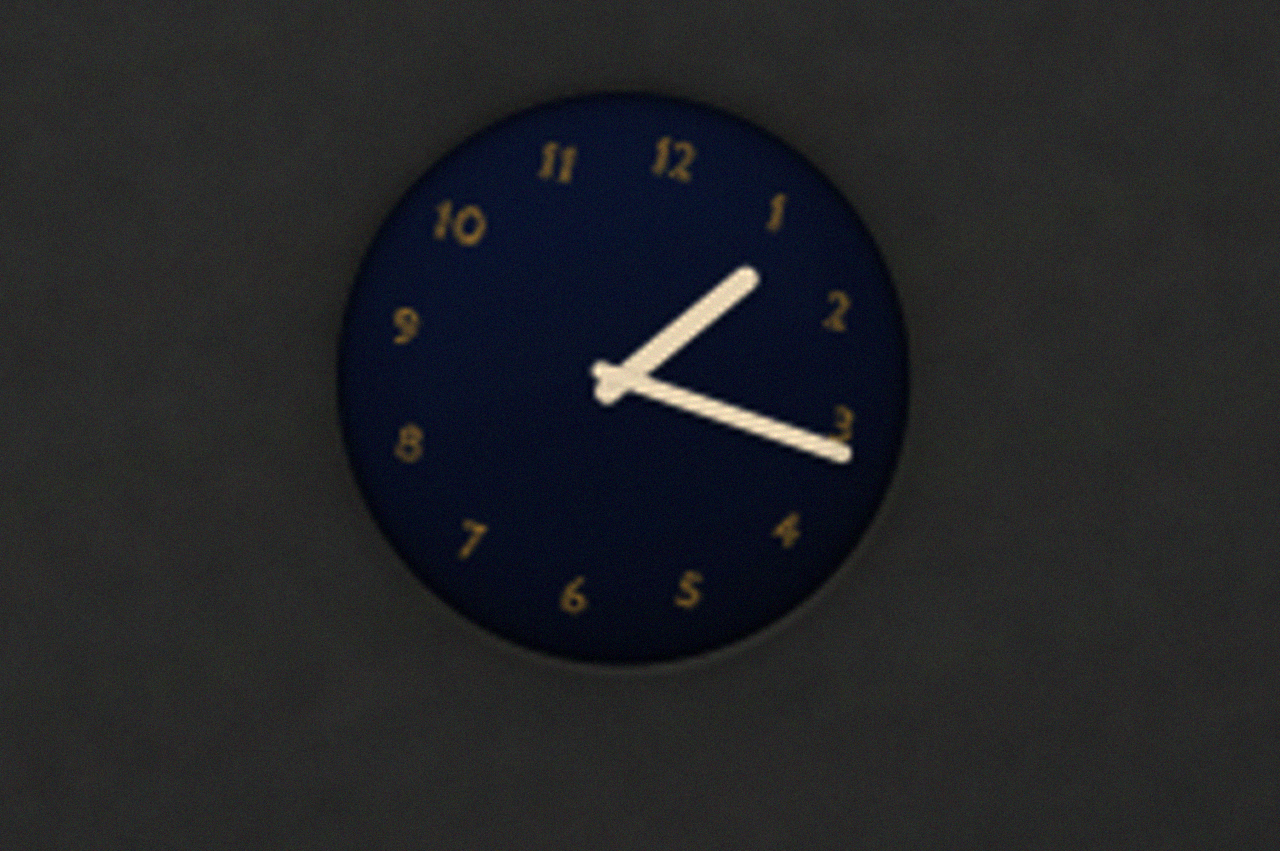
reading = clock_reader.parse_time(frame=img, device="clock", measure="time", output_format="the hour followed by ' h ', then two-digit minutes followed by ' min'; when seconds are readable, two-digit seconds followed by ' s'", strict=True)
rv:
1 h 16 min
